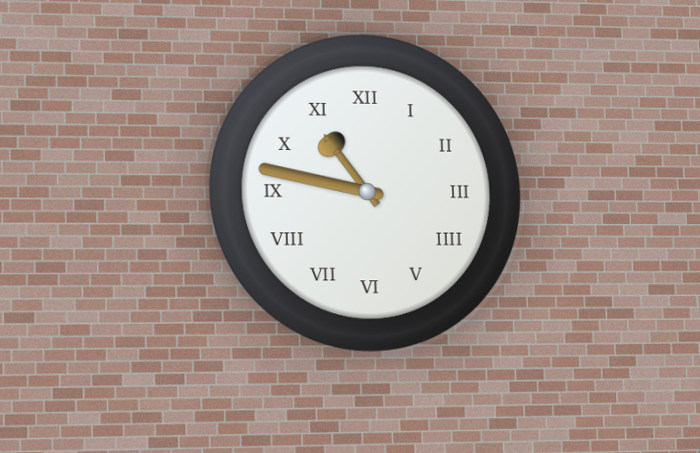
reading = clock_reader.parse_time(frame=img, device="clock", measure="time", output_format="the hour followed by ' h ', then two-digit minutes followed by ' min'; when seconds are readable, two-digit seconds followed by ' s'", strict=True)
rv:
10 h 47 min
